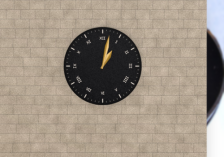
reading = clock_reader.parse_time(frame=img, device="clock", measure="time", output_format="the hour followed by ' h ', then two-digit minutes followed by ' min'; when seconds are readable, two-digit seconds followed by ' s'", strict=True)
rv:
1 h 02 min
